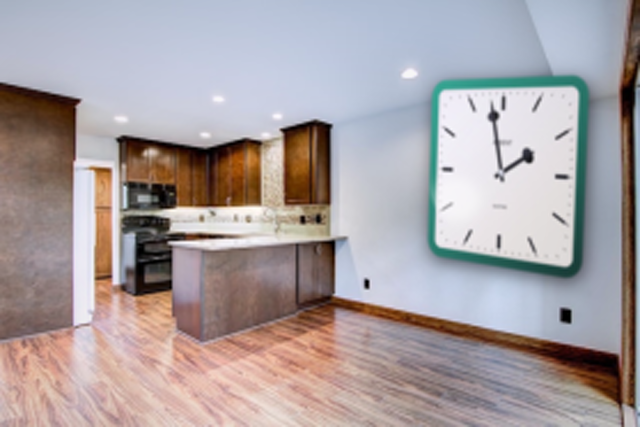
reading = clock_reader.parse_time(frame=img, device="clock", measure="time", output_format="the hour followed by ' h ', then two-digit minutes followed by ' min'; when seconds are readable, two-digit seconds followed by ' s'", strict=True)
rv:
1 h 58 min
